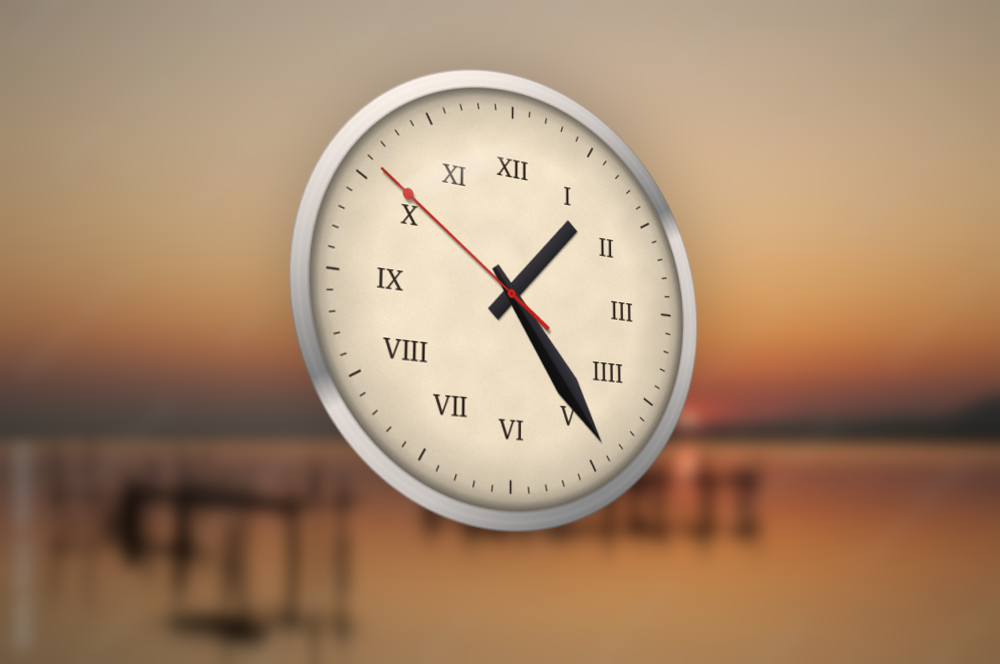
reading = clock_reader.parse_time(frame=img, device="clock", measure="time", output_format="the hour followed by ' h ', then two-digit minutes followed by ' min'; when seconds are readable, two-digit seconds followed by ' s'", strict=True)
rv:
1 h 23 min 51 s
